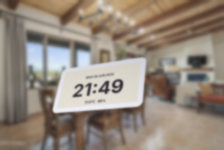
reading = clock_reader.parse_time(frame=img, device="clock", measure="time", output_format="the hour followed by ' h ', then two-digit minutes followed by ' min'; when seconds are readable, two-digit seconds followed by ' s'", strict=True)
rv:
21 h 49 min
